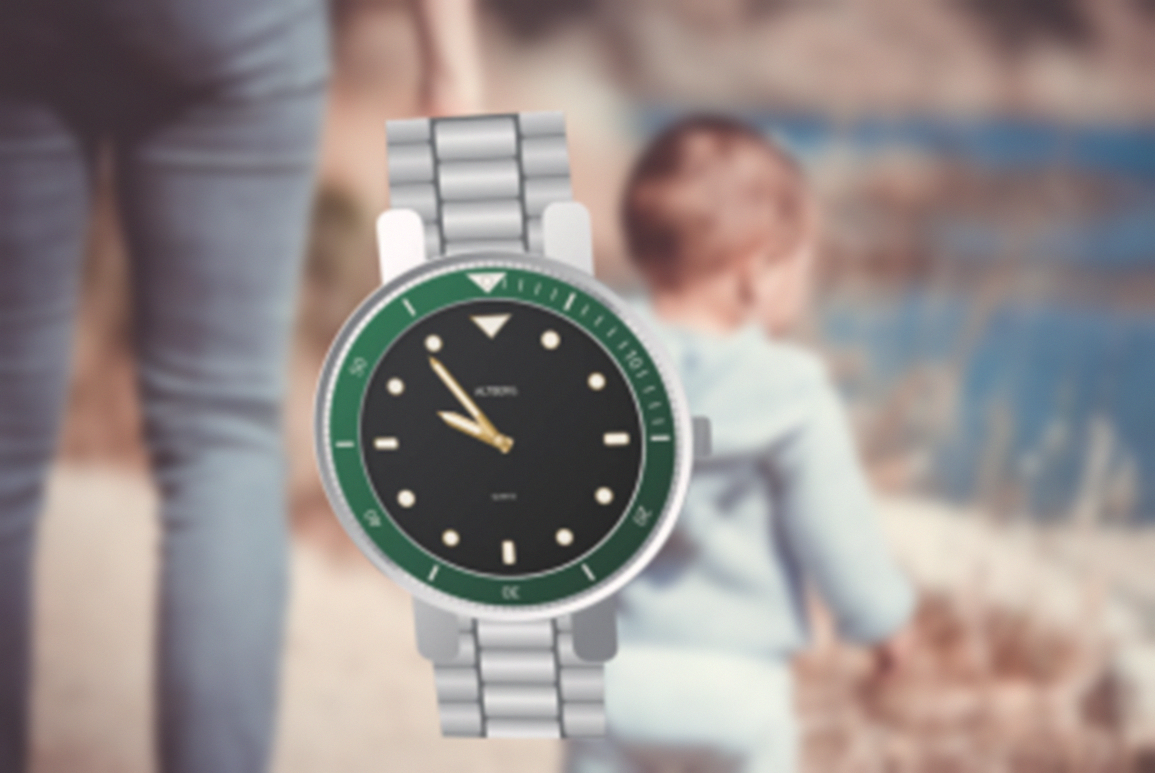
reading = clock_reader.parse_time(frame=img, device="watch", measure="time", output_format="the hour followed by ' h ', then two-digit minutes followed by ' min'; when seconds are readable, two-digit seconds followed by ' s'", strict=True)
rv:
9 h 54 min
